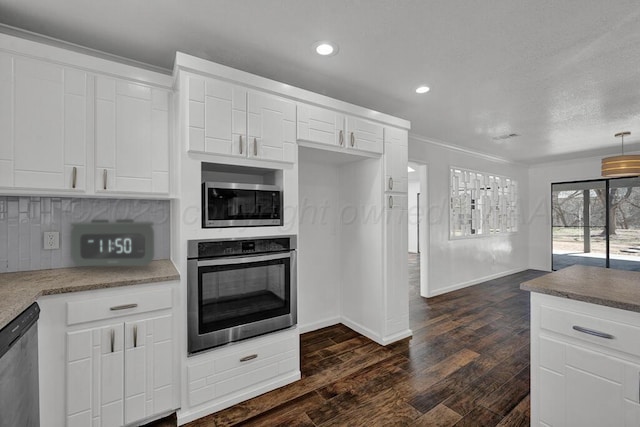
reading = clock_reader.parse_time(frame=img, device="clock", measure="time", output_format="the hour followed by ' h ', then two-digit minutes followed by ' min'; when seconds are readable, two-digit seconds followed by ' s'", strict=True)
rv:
11 h 50 min
